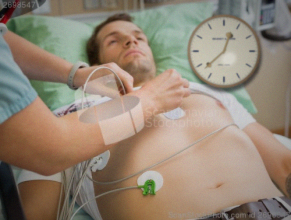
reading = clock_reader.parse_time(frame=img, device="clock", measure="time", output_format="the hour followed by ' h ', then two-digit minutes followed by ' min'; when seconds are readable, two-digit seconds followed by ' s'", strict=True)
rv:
12 h 38 min
